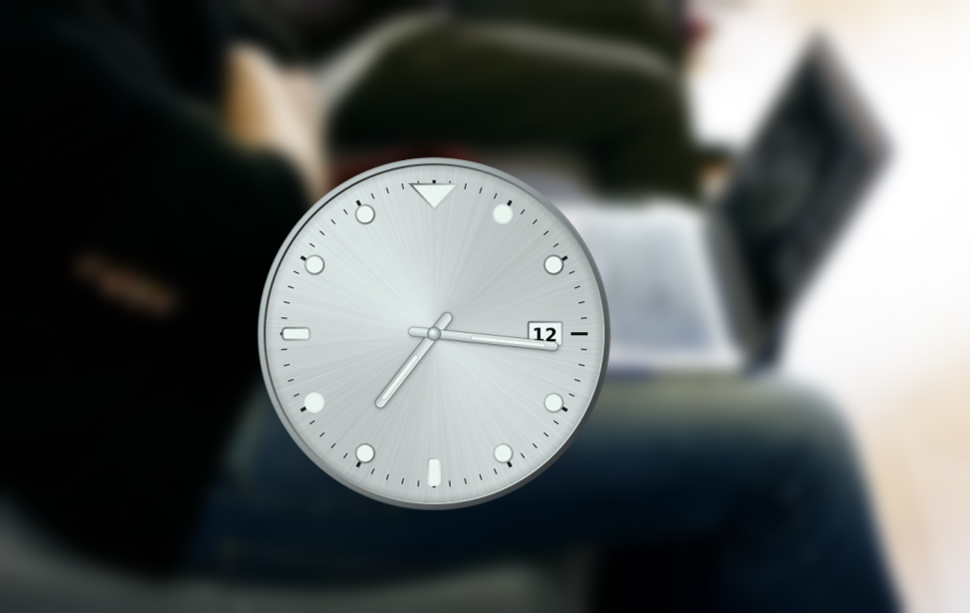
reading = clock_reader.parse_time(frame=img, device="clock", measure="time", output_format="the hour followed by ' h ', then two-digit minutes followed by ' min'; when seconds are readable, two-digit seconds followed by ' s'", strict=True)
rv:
7 h 16 min
